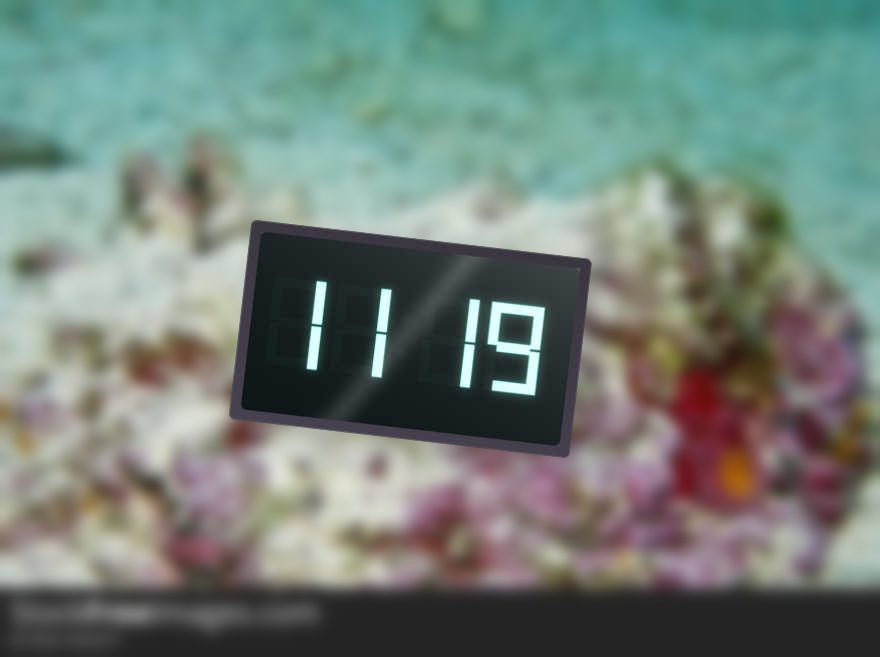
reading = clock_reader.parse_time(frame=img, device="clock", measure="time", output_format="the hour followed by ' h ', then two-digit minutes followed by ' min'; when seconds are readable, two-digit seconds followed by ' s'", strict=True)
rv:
11 h 19 min
